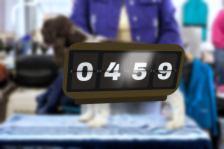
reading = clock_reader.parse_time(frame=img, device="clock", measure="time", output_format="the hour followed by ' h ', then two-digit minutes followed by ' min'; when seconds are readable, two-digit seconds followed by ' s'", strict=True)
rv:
4 h 59 min
